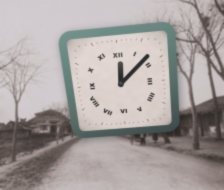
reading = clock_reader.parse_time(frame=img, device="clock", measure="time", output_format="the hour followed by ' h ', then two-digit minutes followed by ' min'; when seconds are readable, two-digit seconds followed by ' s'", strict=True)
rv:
12 h 08 min
